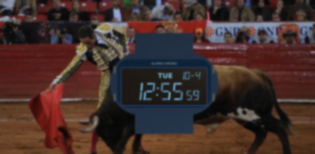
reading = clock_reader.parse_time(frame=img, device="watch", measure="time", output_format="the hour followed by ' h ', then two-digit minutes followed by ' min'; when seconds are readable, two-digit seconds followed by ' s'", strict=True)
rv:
12 h 55 min
